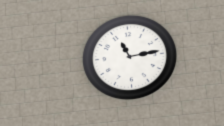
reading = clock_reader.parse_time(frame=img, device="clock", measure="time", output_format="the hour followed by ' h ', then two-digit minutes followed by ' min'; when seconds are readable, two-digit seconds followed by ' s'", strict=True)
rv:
11 h 14 min
